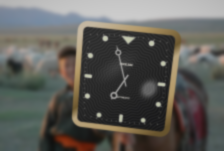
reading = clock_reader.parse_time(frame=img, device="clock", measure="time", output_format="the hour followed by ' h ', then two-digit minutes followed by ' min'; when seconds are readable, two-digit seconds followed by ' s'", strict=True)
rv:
6 h 57 min
